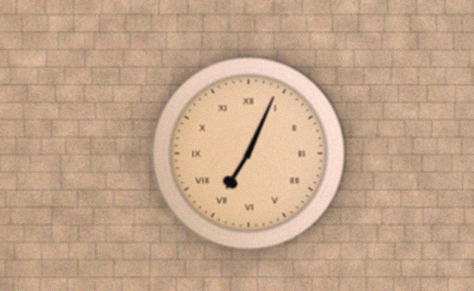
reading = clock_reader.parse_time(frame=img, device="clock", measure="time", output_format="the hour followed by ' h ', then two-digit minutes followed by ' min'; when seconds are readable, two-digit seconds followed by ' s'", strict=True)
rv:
7 h 04 min
